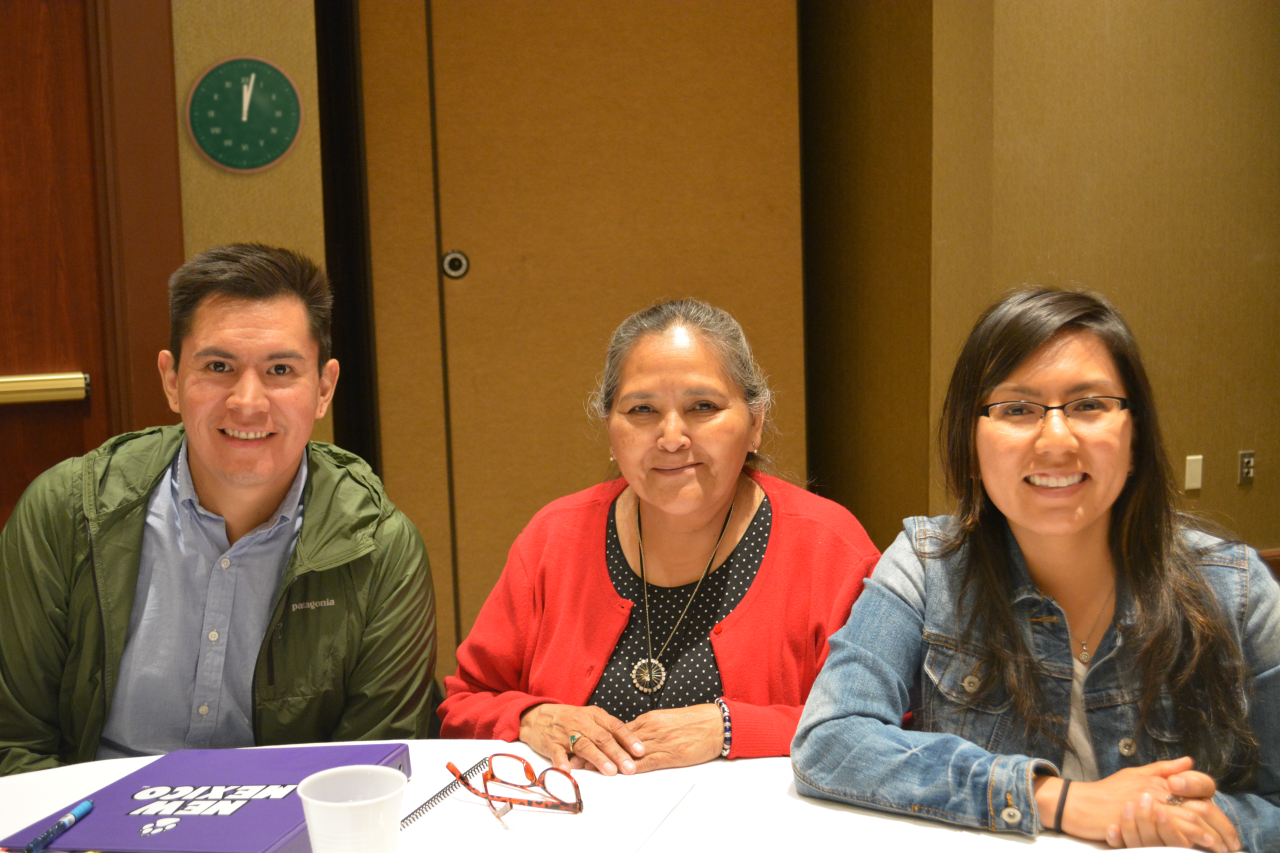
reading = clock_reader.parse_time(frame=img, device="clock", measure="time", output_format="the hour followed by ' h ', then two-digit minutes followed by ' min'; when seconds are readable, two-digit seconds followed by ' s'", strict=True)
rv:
12 h 02 min
